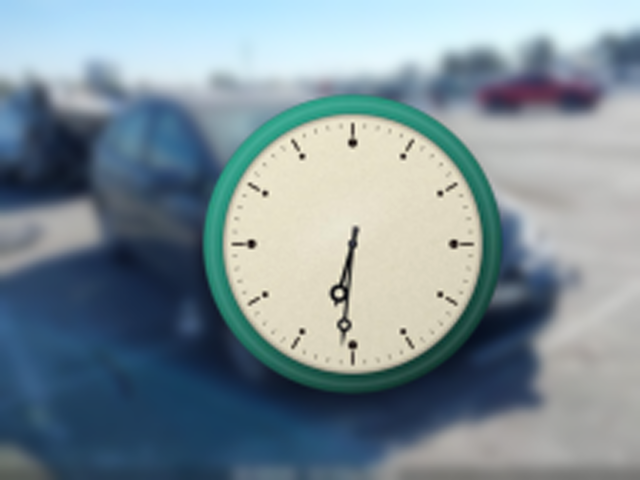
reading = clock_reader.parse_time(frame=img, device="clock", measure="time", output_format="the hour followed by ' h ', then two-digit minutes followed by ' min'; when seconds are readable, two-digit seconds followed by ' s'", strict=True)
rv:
6 h 31 min
